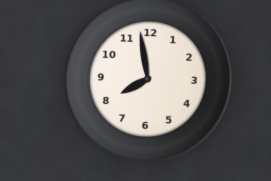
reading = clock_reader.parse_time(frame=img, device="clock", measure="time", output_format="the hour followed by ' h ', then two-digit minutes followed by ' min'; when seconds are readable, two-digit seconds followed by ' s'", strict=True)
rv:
7 h 58 min
